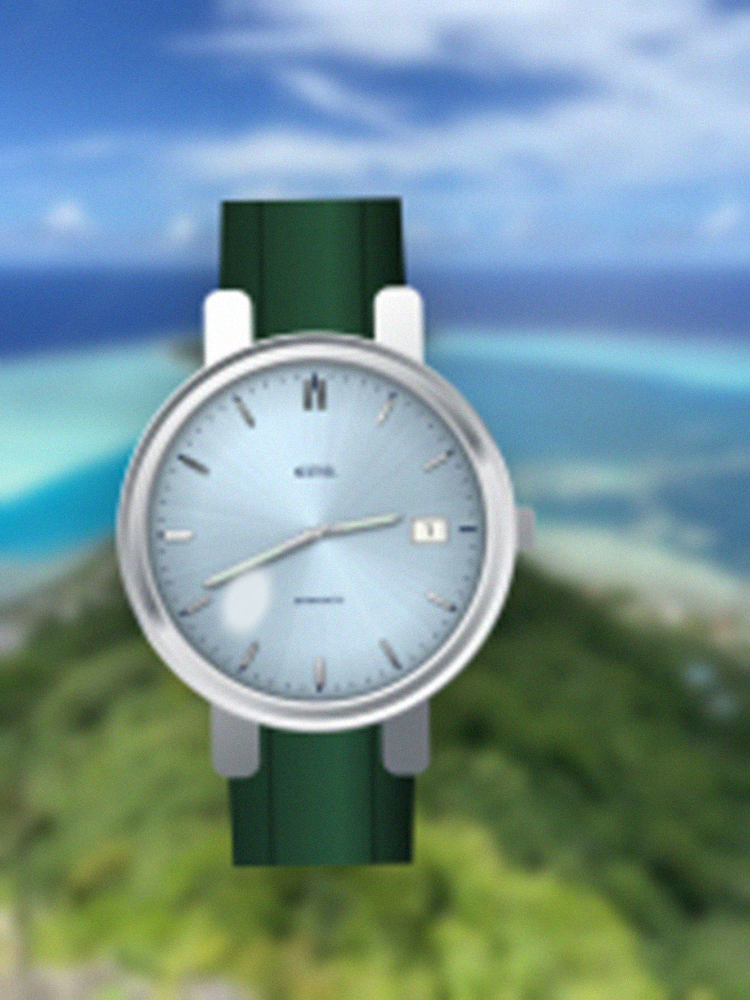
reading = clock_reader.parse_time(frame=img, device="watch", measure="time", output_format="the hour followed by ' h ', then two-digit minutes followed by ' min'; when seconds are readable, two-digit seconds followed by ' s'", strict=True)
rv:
2 h 41 min
